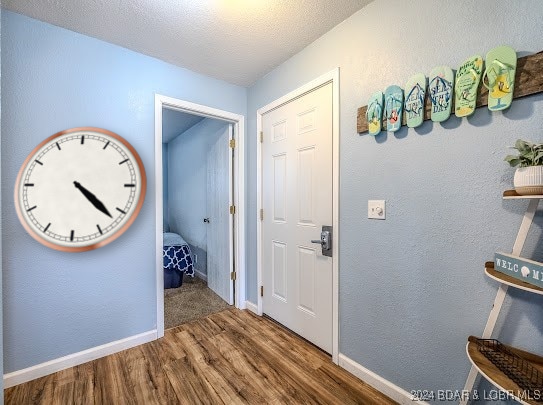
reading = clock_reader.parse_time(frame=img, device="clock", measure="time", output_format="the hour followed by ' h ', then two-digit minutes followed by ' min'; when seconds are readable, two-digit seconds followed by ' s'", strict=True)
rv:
4 h 22 min
